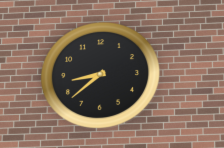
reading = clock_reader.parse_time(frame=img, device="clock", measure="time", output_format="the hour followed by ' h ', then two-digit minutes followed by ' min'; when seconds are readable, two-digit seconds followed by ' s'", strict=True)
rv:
8 h 38 min
